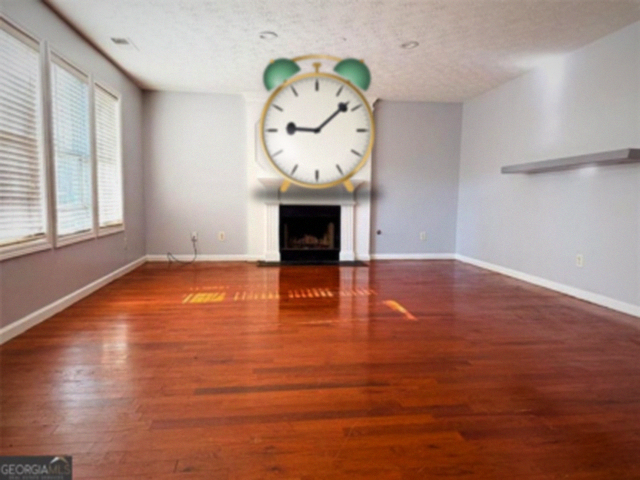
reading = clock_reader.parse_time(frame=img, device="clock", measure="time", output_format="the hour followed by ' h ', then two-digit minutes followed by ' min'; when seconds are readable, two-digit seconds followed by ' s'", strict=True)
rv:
9 h 08 min
